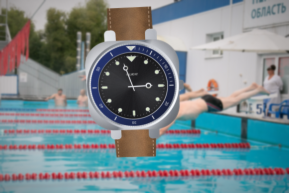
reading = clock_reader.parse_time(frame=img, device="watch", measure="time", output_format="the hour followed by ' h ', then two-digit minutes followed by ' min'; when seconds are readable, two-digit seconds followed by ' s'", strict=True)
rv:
2 h 57 min
